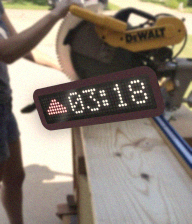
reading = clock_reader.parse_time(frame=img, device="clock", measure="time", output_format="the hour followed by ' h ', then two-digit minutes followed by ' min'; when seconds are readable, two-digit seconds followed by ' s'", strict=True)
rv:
3 h 18 min
